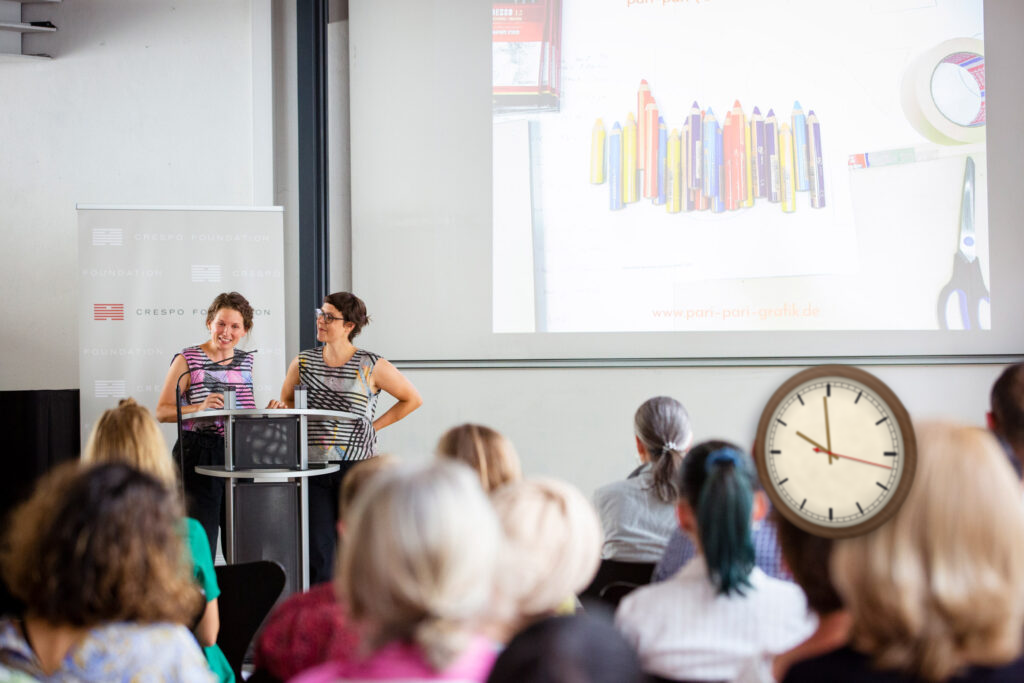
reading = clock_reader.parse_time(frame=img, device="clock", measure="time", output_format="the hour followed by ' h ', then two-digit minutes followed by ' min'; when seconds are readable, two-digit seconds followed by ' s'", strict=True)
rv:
9 h 59 min 17 s
